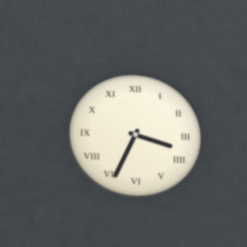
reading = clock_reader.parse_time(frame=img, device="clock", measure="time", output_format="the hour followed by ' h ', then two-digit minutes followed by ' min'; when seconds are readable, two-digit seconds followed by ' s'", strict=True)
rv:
3 h 34 min
